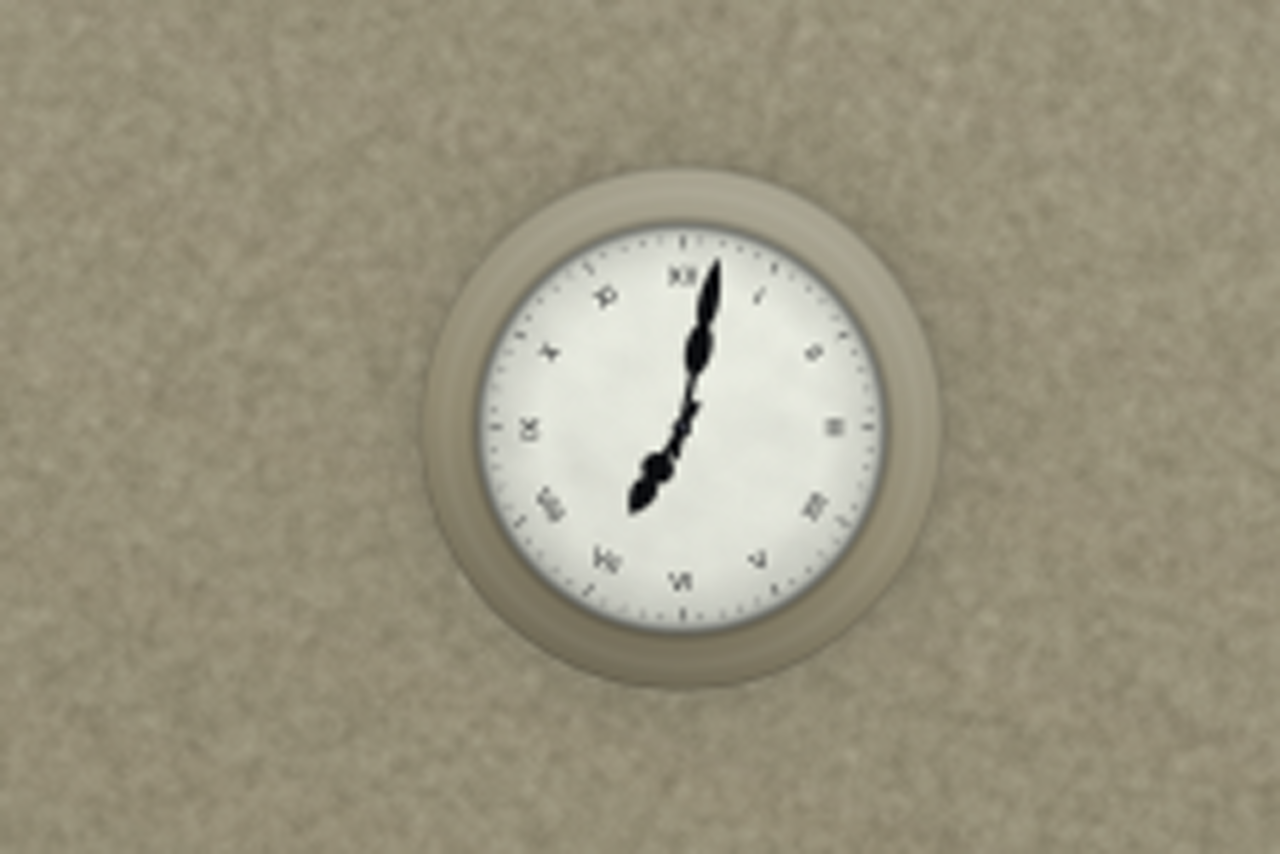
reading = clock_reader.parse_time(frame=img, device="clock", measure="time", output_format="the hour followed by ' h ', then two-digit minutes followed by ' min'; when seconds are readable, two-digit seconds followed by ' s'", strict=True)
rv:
7 h 02 min
